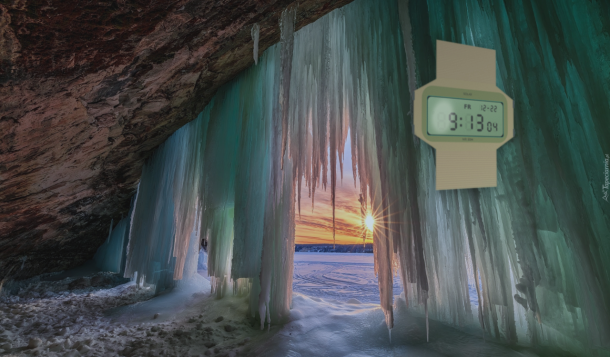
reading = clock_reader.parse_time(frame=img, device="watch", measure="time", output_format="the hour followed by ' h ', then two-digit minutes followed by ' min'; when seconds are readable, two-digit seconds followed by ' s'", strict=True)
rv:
9 h 13 min 04 s
